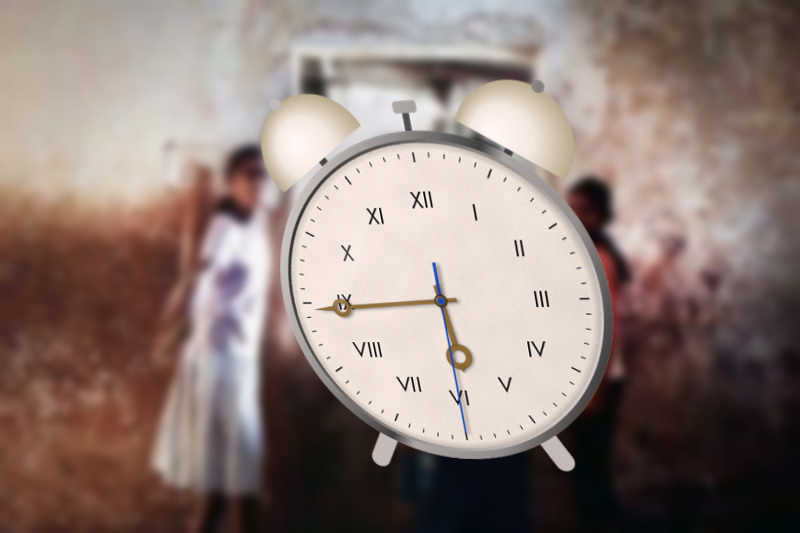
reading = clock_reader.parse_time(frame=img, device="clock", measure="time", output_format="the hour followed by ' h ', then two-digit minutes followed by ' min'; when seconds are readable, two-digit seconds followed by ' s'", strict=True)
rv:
5 h 44 min 30 s
